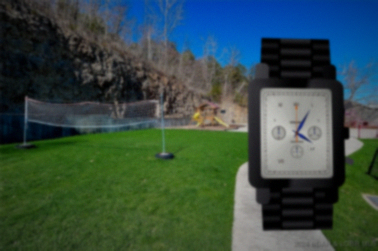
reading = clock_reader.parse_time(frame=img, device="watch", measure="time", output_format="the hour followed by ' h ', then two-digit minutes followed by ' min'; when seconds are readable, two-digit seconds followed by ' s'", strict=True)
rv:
4 h 05 min
